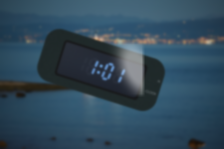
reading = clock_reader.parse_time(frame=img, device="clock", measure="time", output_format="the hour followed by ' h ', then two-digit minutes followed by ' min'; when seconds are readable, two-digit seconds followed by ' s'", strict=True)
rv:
1 h 01 min
